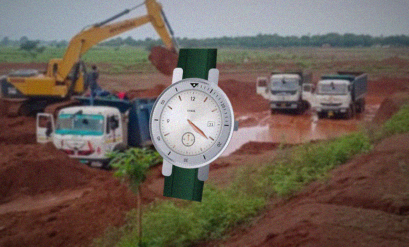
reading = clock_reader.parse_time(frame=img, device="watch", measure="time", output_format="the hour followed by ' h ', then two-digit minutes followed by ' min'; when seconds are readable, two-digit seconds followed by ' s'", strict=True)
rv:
4 h 21 min
